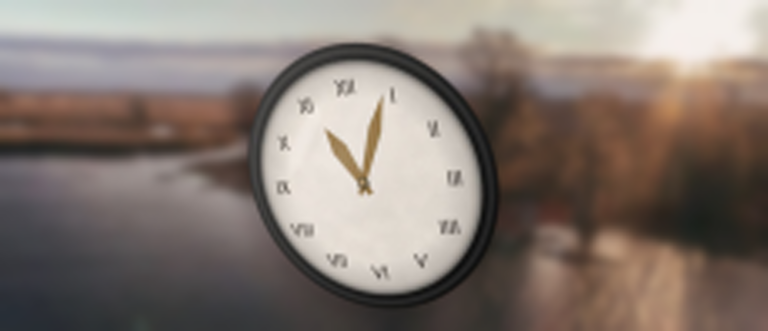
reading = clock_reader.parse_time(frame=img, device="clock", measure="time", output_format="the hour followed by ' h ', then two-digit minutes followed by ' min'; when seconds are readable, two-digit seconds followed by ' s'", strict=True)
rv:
11 h 04 min
